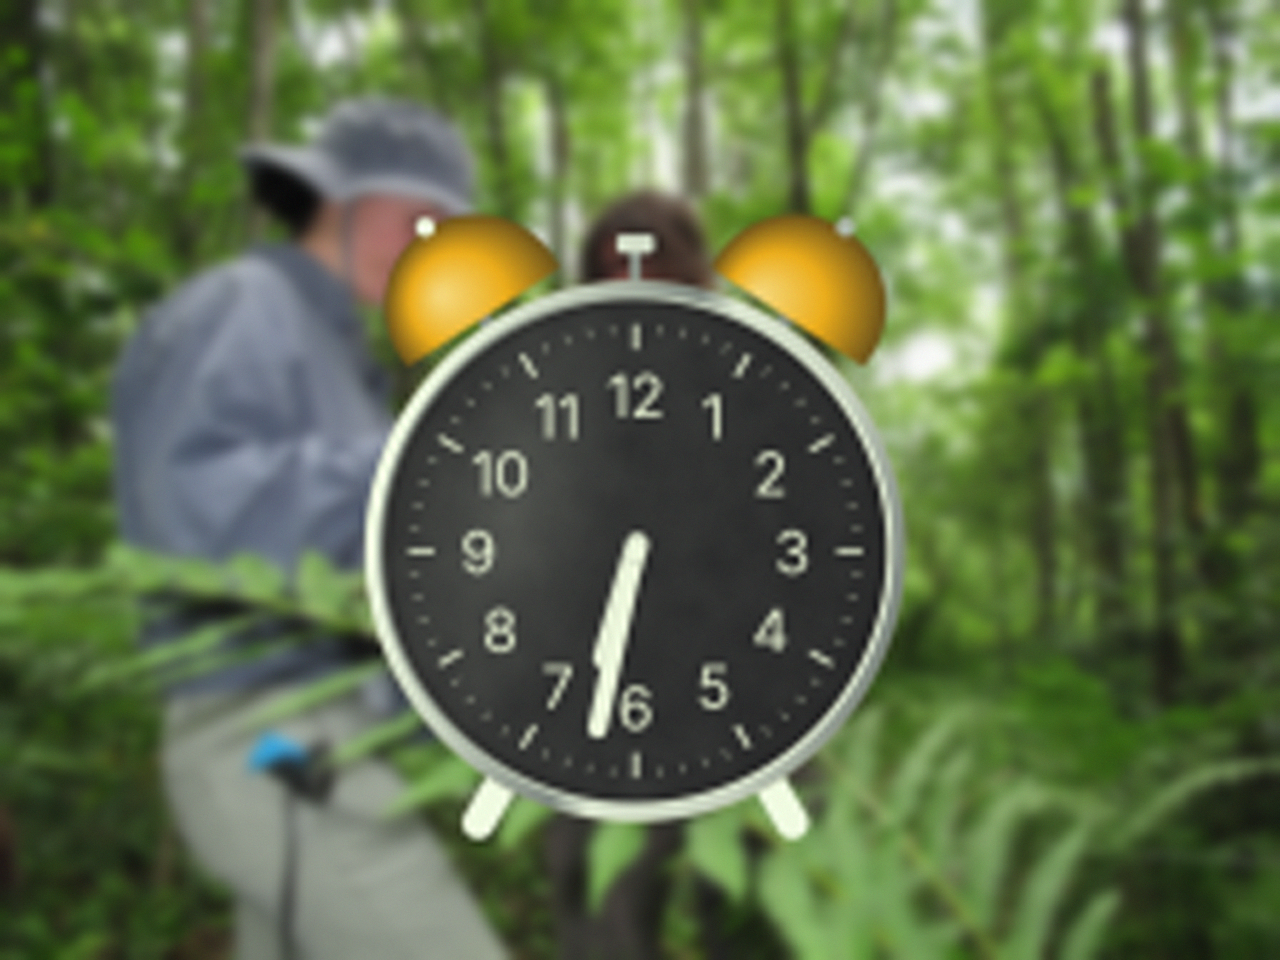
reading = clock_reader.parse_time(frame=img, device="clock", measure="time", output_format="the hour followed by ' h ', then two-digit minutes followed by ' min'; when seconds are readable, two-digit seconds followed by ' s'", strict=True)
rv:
6 h 32 min
